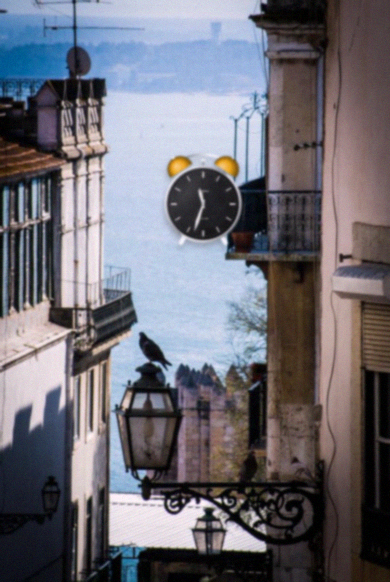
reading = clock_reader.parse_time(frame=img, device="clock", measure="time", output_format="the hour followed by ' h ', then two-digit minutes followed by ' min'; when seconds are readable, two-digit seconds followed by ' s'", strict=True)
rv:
11 h 33 min
